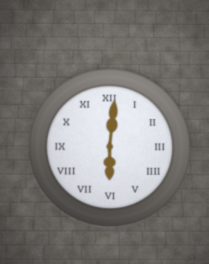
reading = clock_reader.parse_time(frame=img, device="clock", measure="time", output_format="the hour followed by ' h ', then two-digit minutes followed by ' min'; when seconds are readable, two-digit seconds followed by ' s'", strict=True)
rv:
6 h 01 min
